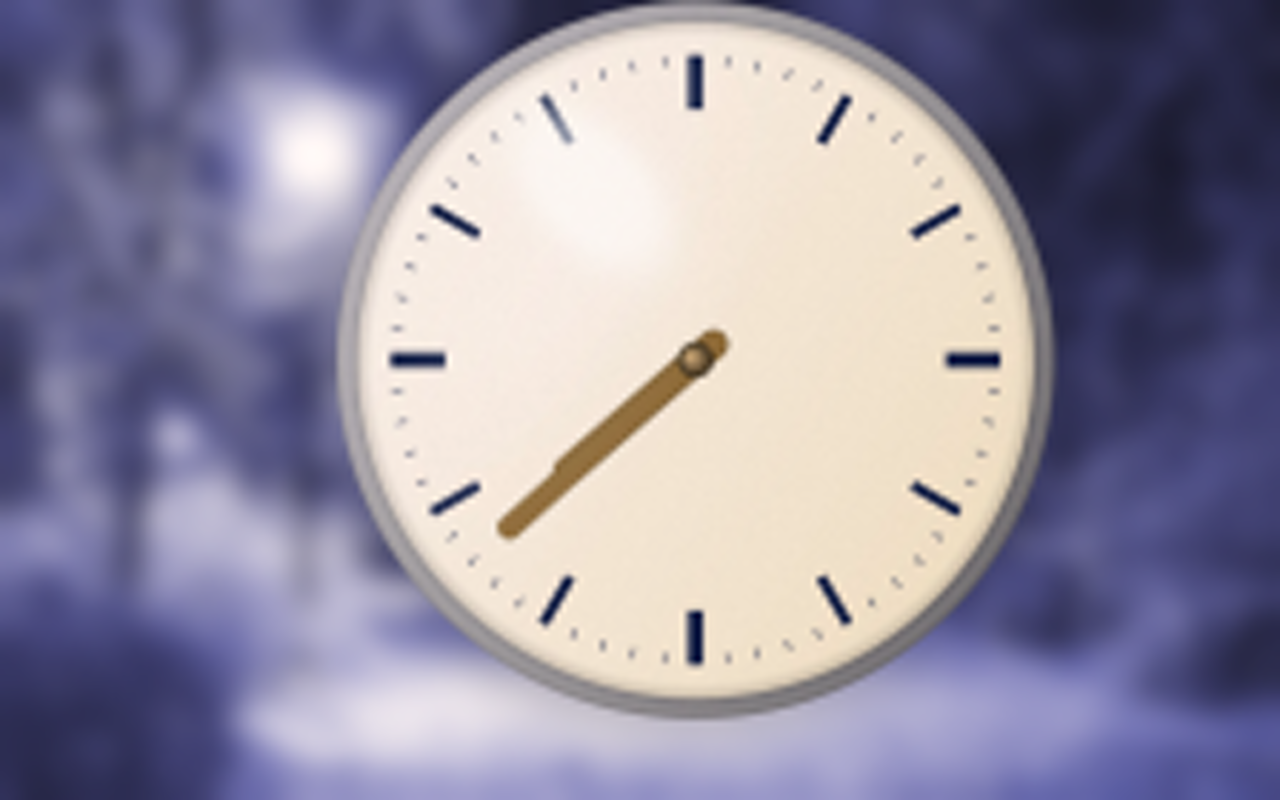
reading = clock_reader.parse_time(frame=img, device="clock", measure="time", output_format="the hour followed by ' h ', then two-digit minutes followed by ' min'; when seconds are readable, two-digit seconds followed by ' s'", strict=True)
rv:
7 h 38 min
